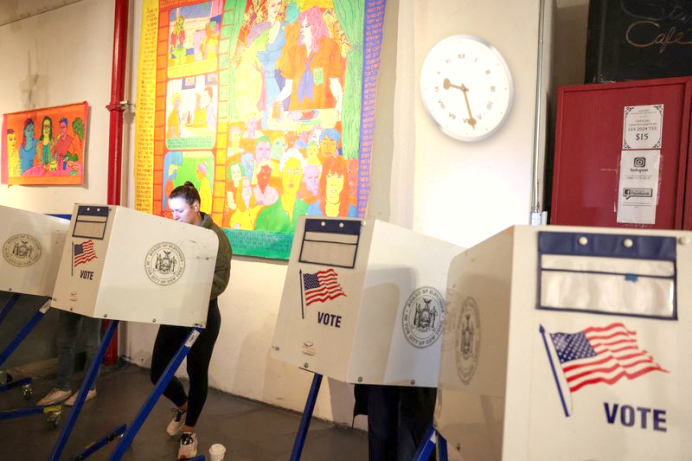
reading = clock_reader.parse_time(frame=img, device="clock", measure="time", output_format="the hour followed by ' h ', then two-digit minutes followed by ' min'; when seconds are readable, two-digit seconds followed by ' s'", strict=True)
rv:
9 h 28 min
